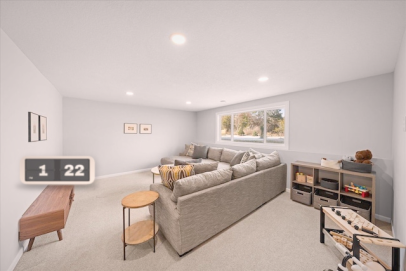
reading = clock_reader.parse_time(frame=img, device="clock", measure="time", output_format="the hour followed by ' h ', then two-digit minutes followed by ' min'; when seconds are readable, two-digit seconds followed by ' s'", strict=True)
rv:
1 h 22 min
